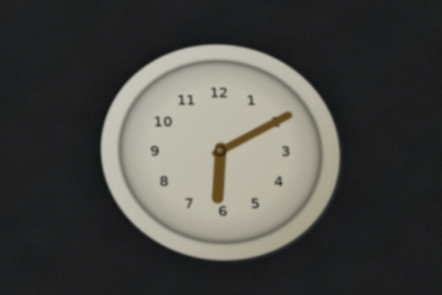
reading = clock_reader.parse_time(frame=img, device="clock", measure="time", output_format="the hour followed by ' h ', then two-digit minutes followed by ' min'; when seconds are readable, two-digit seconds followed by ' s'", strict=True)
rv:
6 h 10 min
